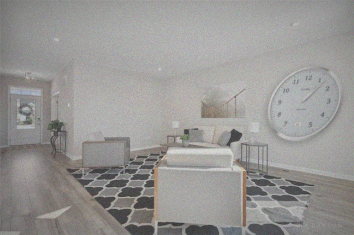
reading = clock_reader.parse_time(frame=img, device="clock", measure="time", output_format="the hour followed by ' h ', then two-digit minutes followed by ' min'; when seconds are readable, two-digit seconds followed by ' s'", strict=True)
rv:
1 h 07 min
